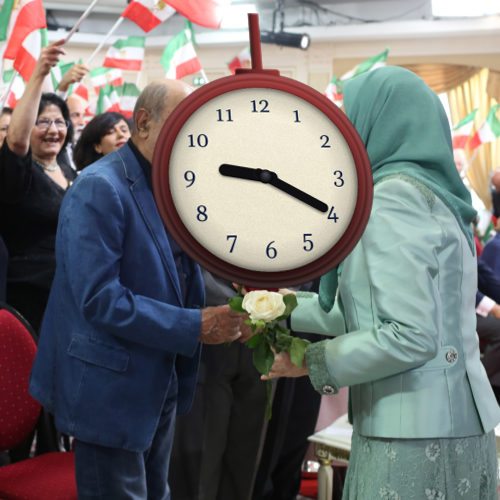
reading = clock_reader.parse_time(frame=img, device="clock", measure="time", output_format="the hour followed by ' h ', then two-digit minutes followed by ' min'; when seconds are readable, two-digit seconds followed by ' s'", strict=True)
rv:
9 h 20 min
